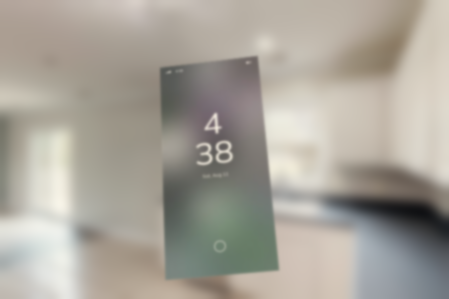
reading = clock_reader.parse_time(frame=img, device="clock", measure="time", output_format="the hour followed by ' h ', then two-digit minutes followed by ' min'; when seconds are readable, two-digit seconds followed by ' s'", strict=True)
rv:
4 h 38 min
